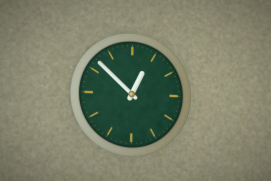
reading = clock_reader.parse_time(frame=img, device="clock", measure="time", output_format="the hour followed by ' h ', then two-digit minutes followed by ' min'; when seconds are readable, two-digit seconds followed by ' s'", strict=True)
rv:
12 h 52 min
